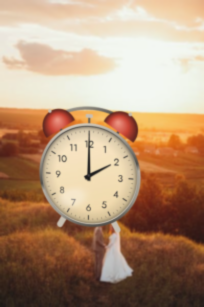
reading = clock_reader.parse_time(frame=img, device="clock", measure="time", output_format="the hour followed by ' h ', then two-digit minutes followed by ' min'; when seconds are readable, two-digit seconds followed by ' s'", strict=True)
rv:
2 h 00 min
